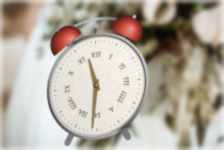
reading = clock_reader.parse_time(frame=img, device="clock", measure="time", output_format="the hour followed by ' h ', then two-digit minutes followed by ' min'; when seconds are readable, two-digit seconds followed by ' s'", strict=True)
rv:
11 h 31 min
